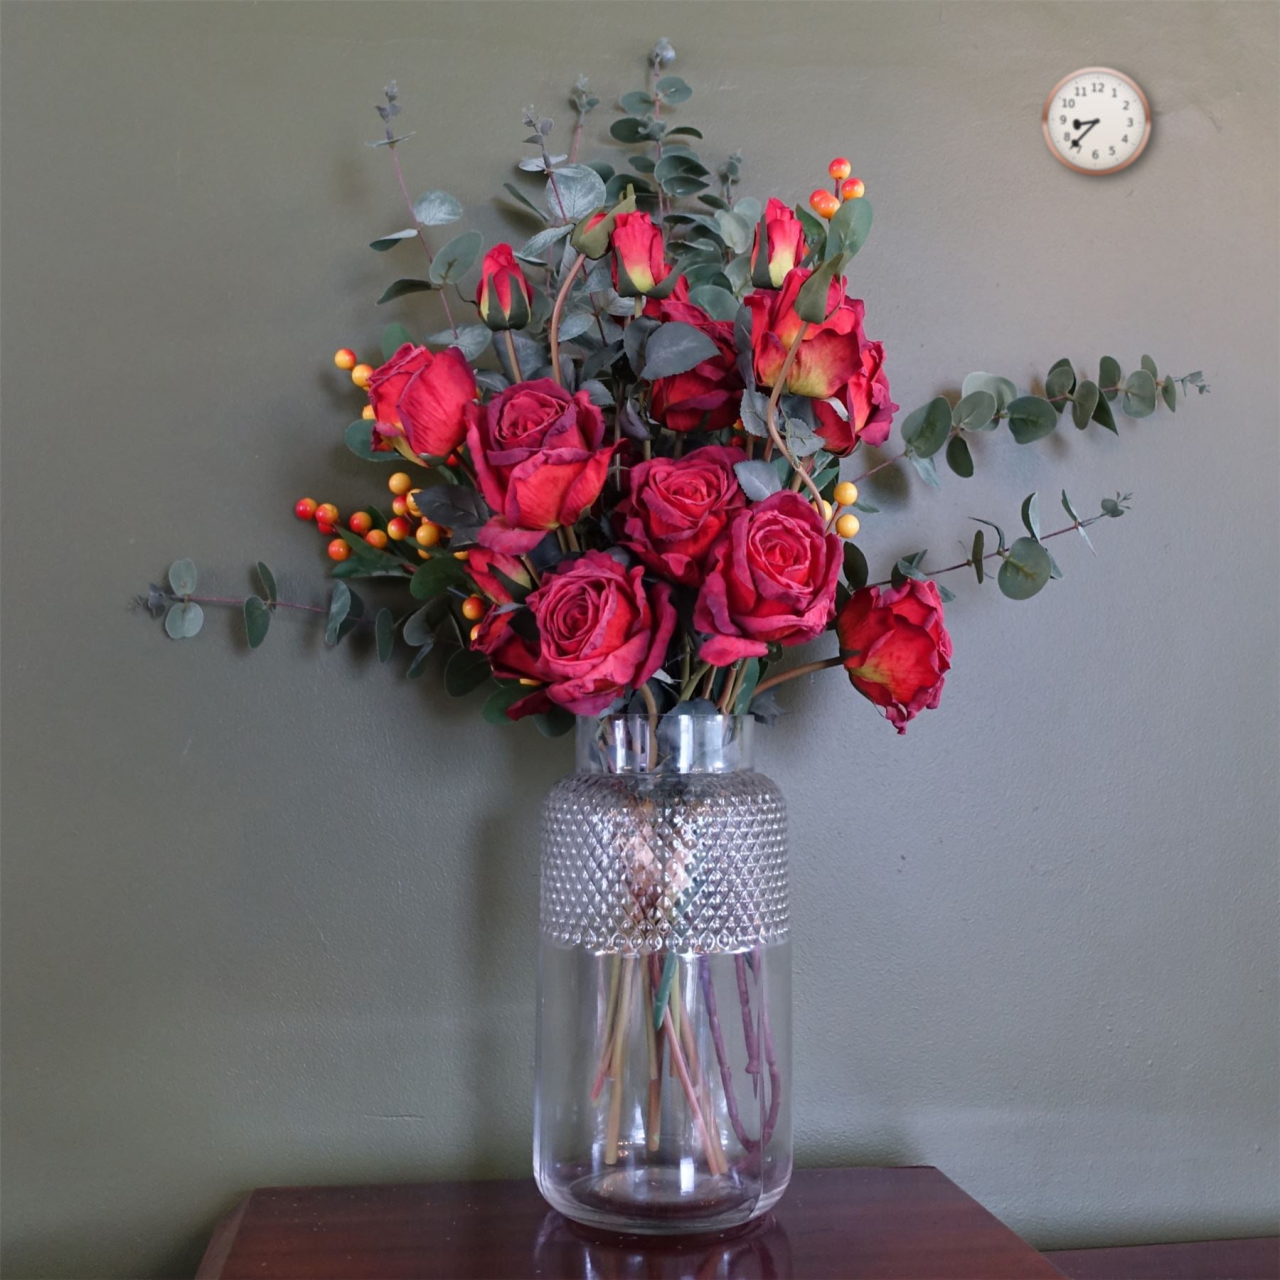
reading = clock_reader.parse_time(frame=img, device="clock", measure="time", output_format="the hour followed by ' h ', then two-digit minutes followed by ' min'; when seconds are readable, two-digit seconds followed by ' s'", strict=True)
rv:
8 h 37 min
